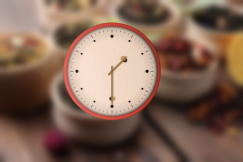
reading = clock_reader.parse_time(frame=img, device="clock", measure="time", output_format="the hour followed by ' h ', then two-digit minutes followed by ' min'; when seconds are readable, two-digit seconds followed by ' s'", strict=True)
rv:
1 h 30 min
